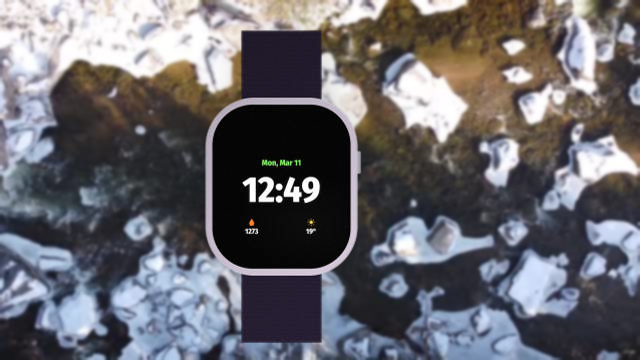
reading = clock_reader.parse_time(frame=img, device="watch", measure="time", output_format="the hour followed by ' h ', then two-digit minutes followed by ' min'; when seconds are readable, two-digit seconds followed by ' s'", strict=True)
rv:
12 h 49 min
